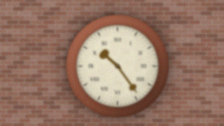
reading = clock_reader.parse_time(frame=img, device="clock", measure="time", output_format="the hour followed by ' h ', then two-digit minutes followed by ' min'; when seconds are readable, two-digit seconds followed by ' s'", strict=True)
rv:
10 h 24 min
